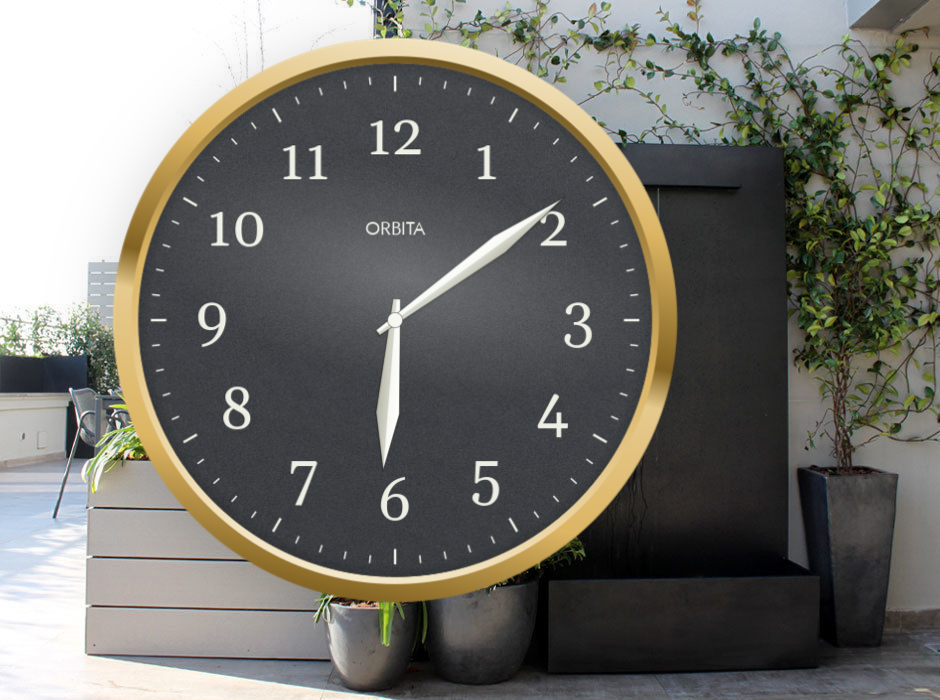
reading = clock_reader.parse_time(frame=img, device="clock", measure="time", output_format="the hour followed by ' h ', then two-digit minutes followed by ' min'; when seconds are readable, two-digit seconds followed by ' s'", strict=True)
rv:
6 h 09 min
